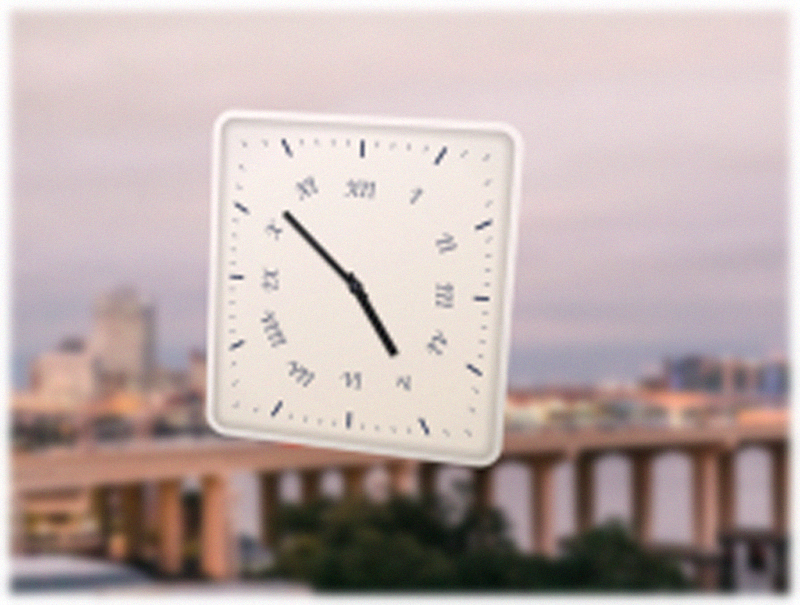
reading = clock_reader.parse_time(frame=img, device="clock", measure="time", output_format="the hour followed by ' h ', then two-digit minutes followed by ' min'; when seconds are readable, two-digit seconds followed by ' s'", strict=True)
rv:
4 h 52 min
